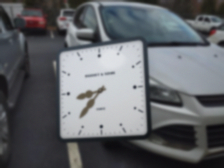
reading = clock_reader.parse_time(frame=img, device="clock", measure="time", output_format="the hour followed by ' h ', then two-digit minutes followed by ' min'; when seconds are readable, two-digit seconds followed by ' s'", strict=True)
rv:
8 h 37 min
